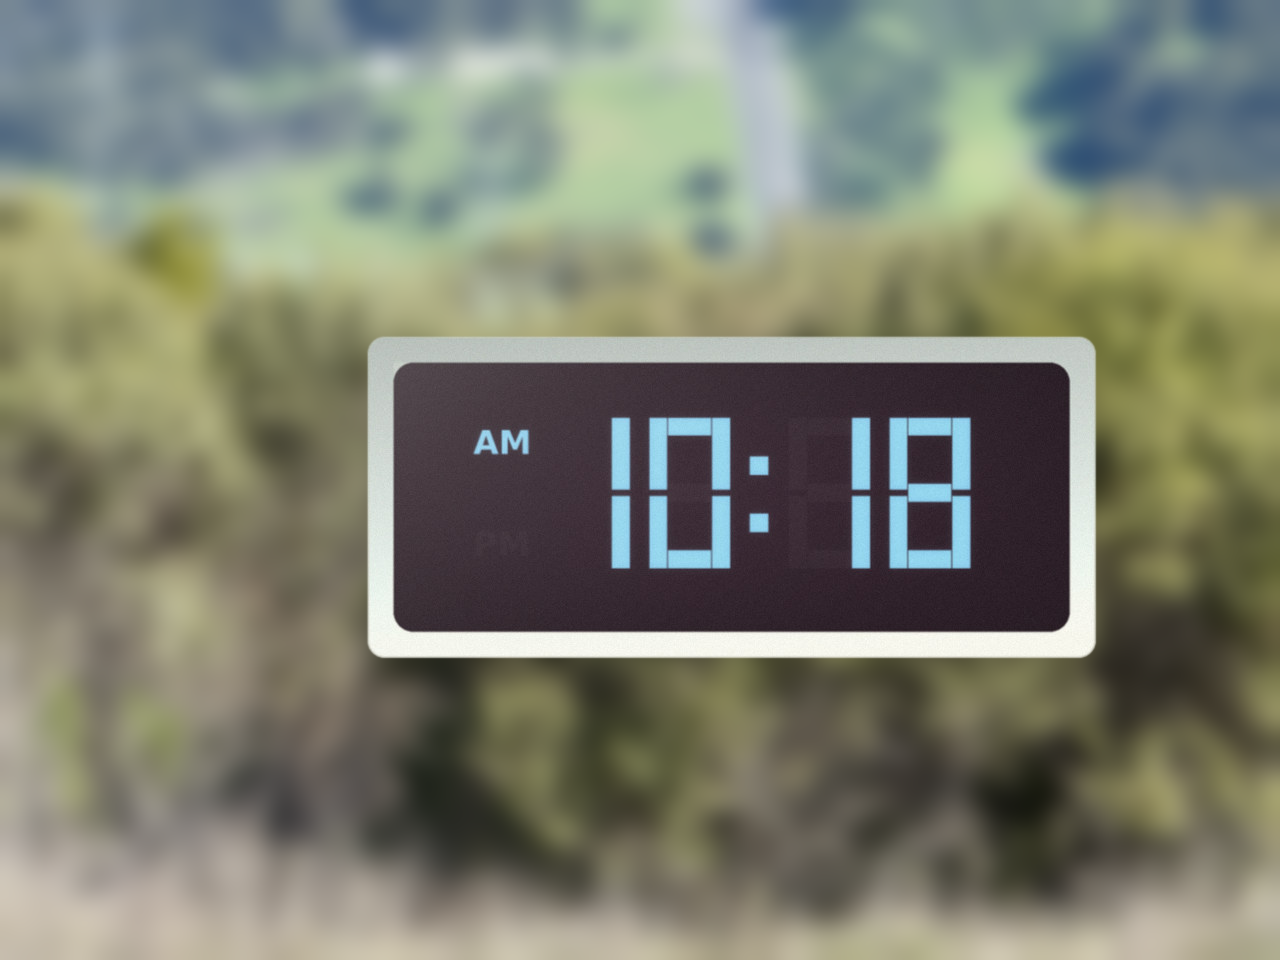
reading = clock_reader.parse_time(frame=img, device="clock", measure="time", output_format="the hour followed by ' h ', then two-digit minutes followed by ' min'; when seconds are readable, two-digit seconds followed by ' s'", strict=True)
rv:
10 h 18 min
